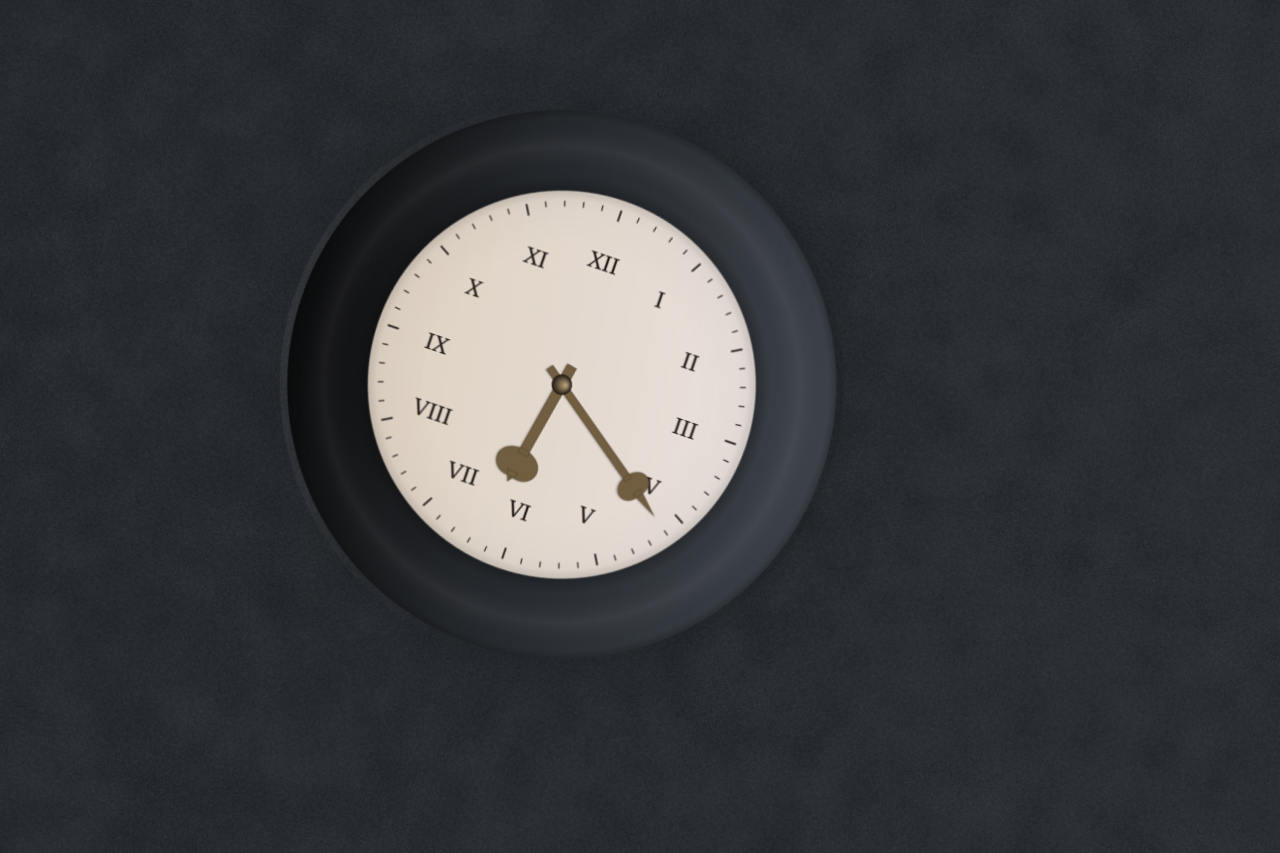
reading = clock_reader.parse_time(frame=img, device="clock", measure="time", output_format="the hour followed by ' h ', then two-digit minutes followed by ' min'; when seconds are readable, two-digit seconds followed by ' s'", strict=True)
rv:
6 h 21 min
